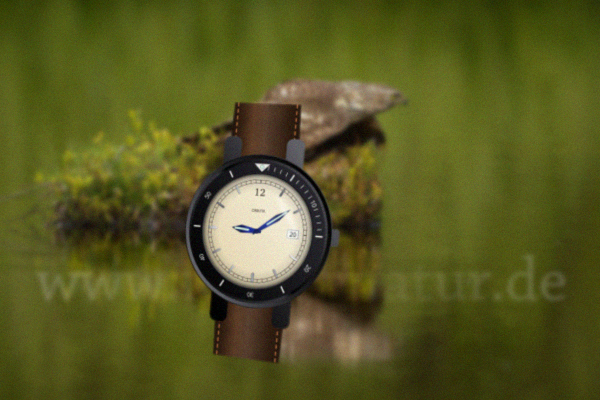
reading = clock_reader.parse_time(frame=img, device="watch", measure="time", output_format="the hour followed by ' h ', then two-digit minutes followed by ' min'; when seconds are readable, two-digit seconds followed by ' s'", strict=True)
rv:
9 h 09 min
